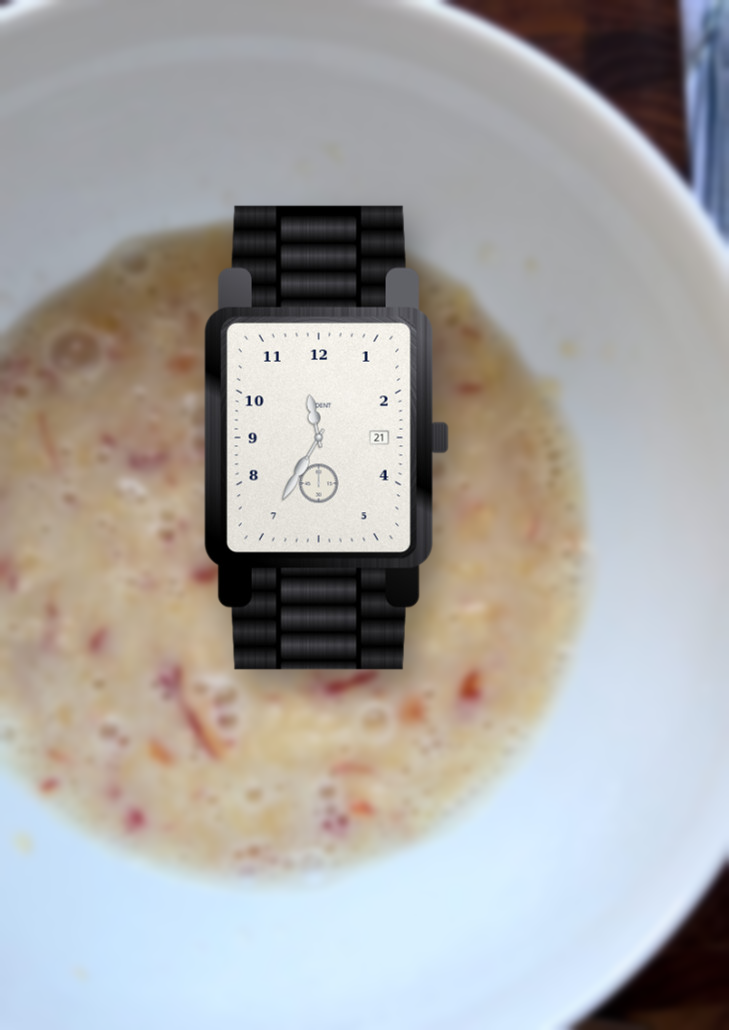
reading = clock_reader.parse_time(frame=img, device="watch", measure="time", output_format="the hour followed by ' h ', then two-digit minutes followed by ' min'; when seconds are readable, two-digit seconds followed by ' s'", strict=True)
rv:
11 h 35 min
